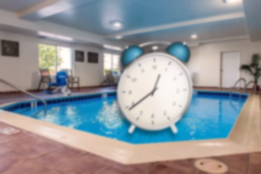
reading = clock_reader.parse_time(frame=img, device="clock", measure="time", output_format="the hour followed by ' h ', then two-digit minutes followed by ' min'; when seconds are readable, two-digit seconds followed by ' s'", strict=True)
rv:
12 h 39 min
